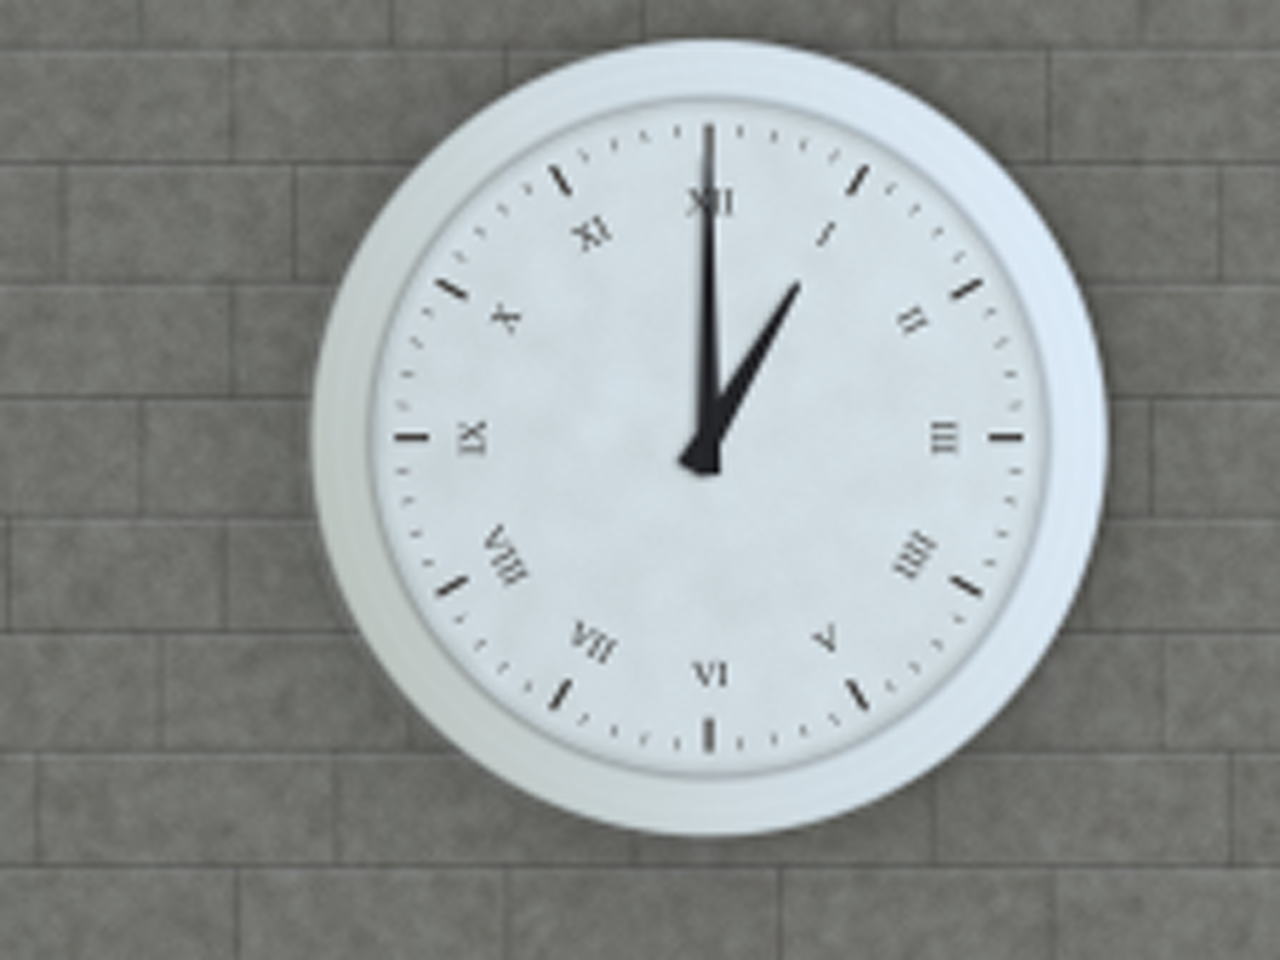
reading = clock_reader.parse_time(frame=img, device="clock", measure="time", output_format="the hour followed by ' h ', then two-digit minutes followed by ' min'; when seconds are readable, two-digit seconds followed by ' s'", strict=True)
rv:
1 h 00 min
